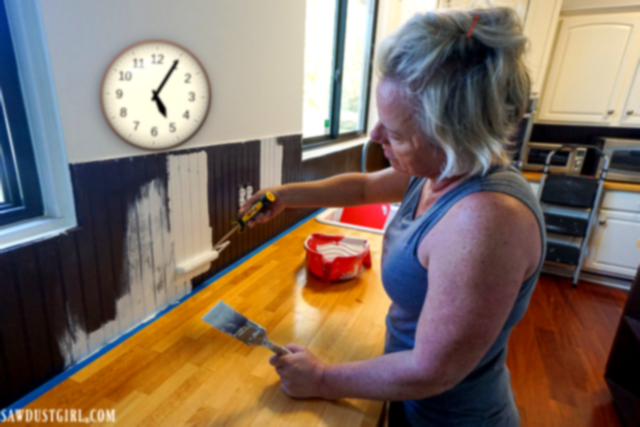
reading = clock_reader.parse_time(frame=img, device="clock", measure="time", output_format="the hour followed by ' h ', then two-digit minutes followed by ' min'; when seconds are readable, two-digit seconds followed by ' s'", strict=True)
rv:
5 h 05 min
